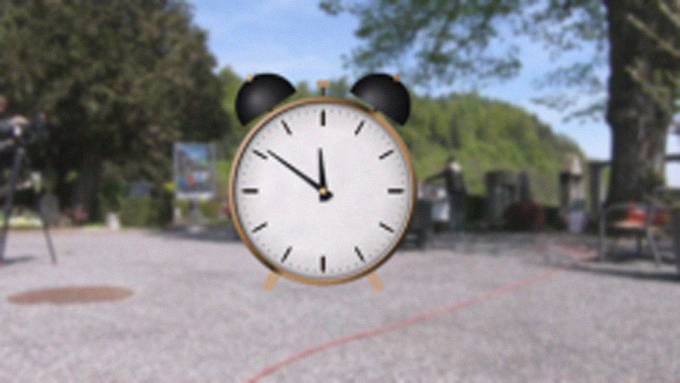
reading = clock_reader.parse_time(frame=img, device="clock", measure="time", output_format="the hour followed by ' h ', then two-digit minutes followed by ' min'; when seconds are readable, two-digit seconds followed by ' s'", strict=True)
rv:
11 h 51 min
